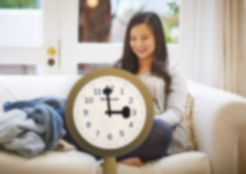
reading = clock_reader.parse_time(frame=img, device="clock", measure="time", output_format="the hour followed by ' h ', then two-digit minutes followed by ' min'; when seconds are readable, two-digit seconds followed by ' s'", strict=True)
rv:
2 h 59 min
